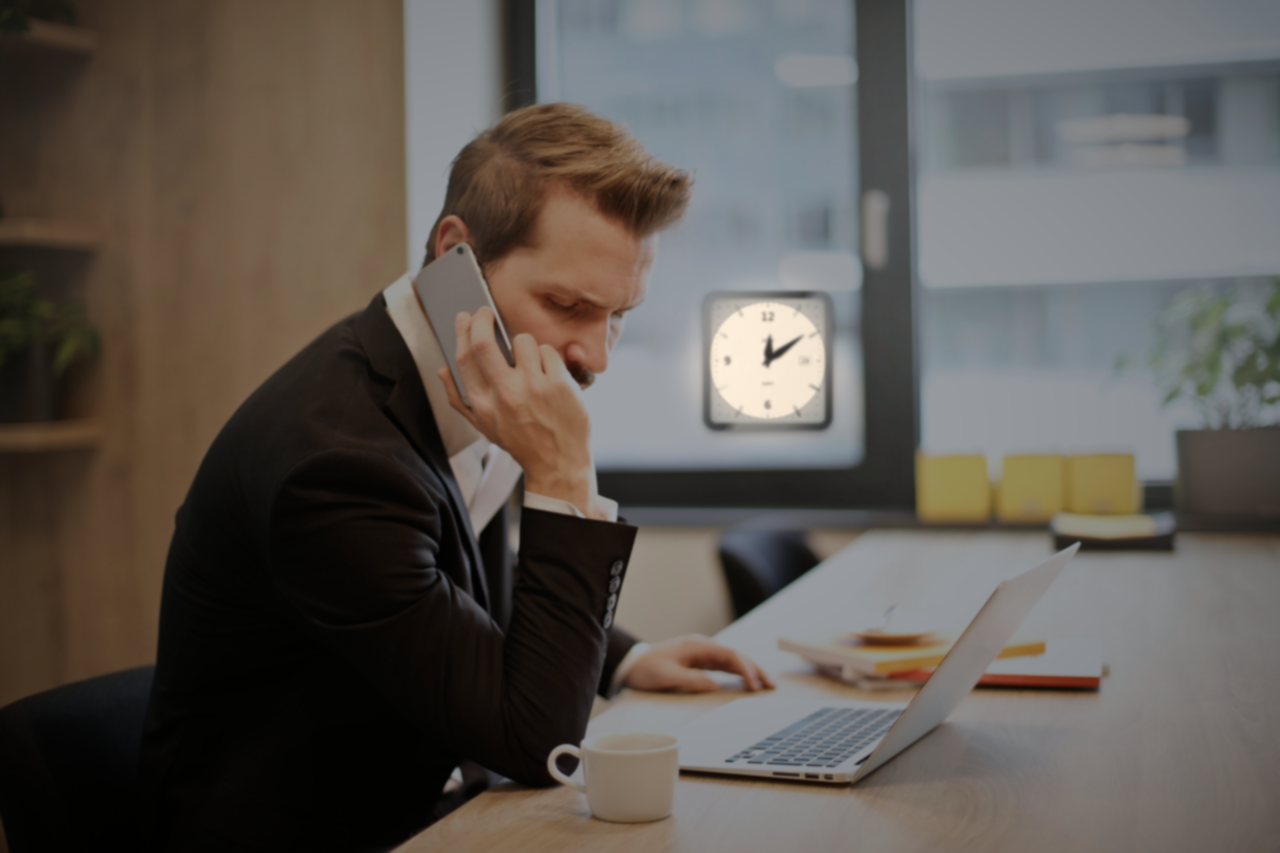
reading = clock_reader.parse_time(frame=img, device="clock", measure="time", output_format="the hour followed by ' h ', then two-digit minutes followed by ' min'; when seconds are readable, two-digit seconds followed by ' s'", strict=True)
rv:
12 h 09 min
